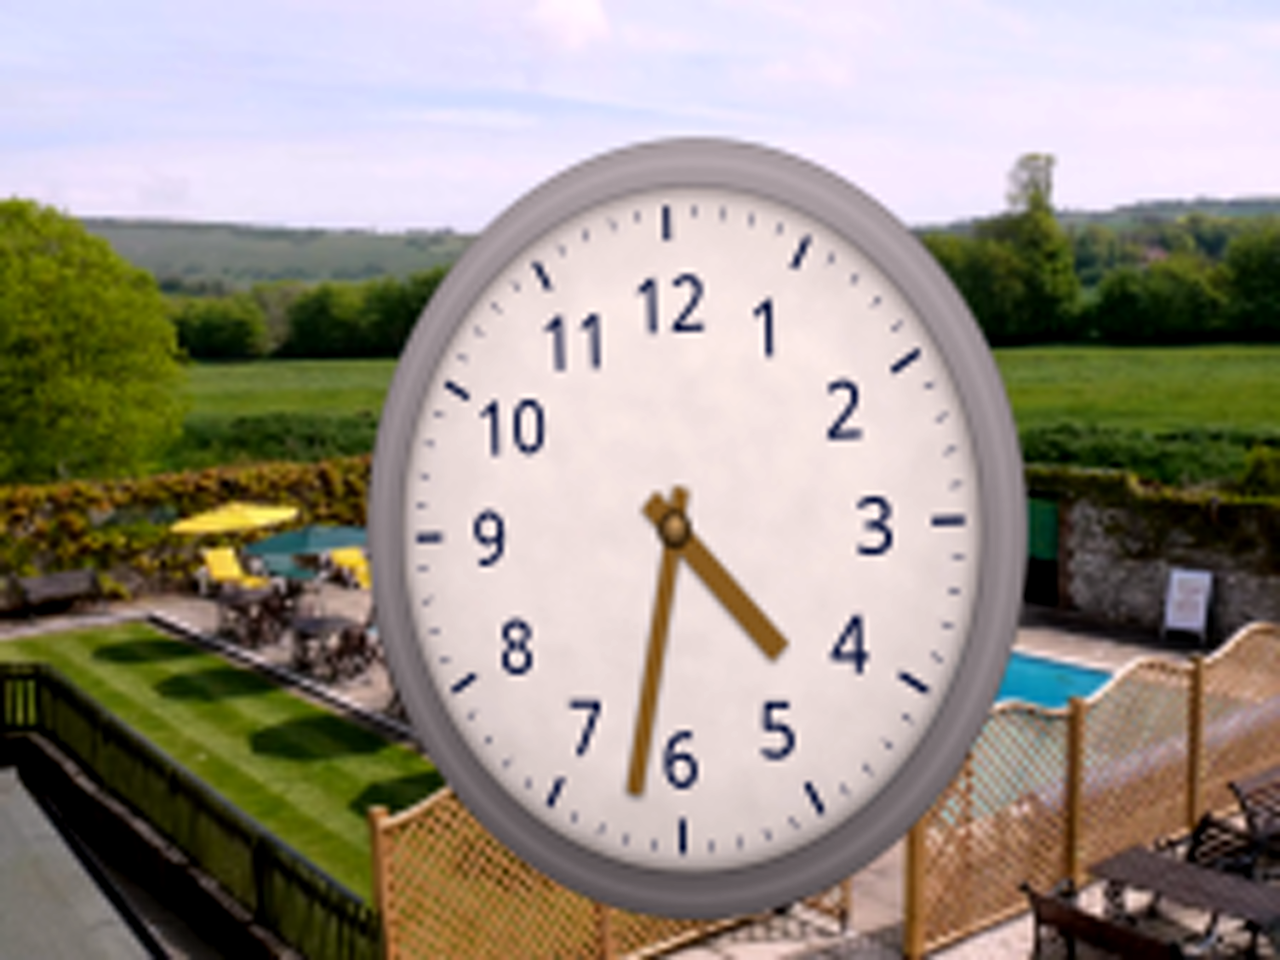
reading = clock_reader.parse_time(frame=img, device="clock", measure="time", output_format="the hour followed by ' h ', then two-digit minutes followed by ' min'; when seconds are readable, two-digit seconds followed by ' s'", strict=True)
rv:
4 h 32 min
